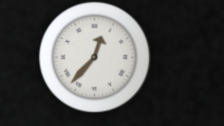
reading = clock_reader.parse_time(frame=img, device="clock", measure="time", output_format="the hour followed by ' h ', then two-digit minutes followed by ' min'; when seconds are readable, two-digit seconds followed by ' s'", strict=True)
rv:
12 h 37 min
